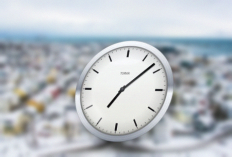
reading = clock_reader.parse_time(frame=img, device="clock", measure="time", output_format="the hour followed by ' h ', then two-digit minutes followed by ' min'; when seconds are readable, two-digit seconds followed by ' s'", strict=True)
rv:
7 h 08 min
